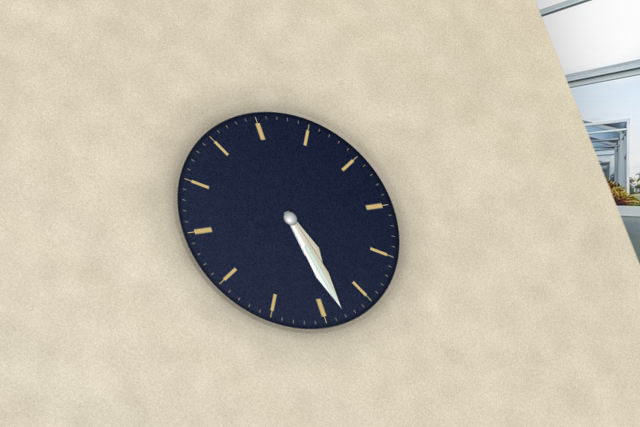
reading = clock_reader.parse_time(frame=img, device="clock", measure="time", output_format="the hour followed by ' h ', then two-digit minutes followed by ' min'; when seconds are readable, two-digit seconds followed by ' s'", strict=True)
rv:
5 h 28 min
